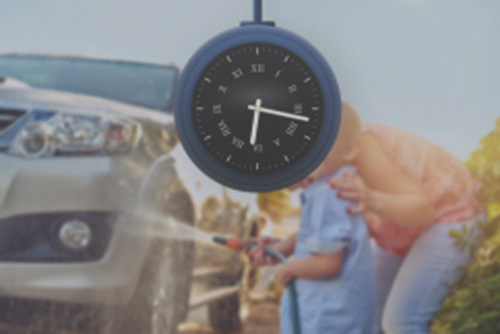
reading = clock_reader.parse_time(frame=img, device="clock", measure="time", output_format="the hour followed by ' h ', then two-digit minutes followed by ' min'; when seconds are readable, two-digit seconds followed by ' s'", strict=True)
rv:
6 h 17 min
